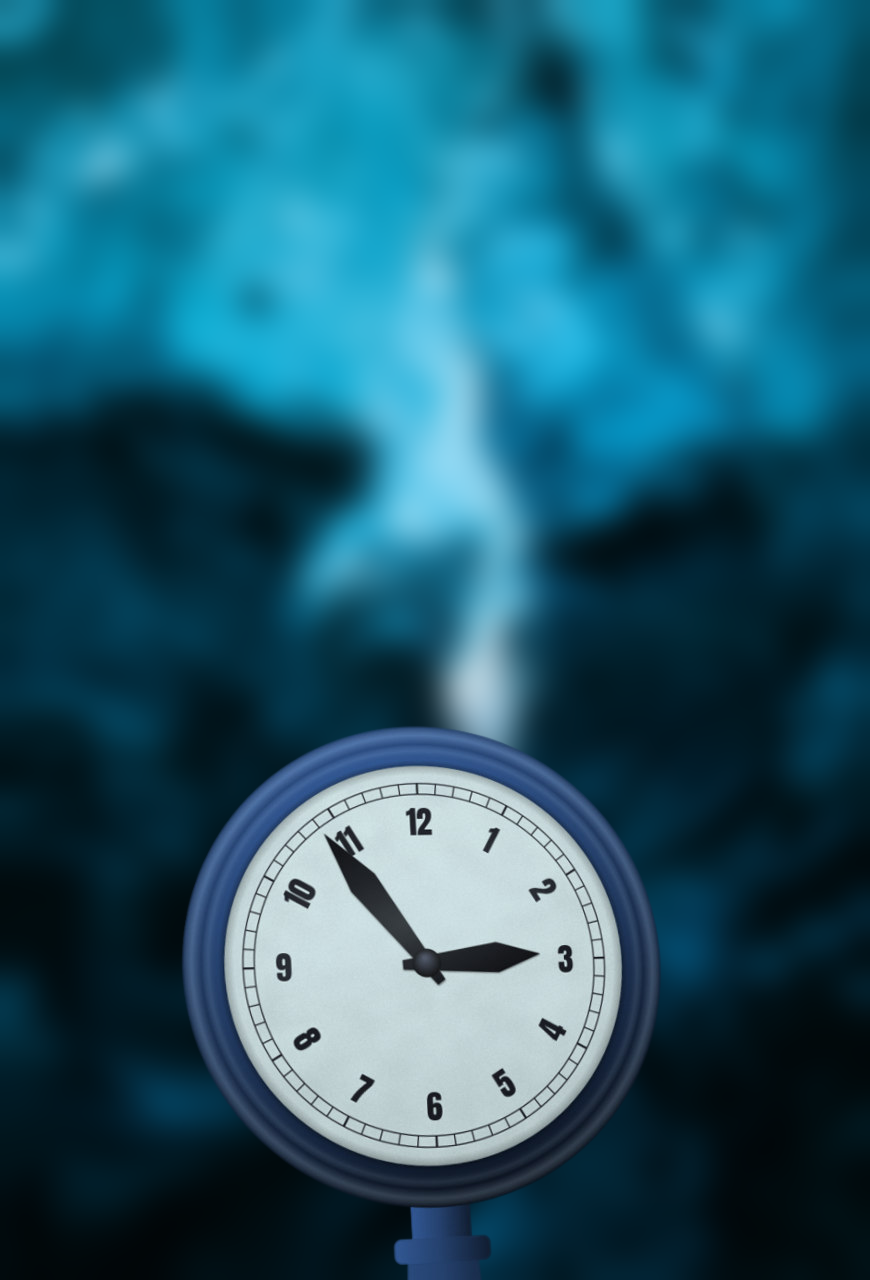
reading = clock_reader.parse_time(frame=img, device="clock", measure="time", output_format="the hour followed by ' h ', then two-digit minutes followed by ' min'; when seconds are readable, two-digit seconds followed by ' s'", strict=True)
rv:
2 h 54 min
